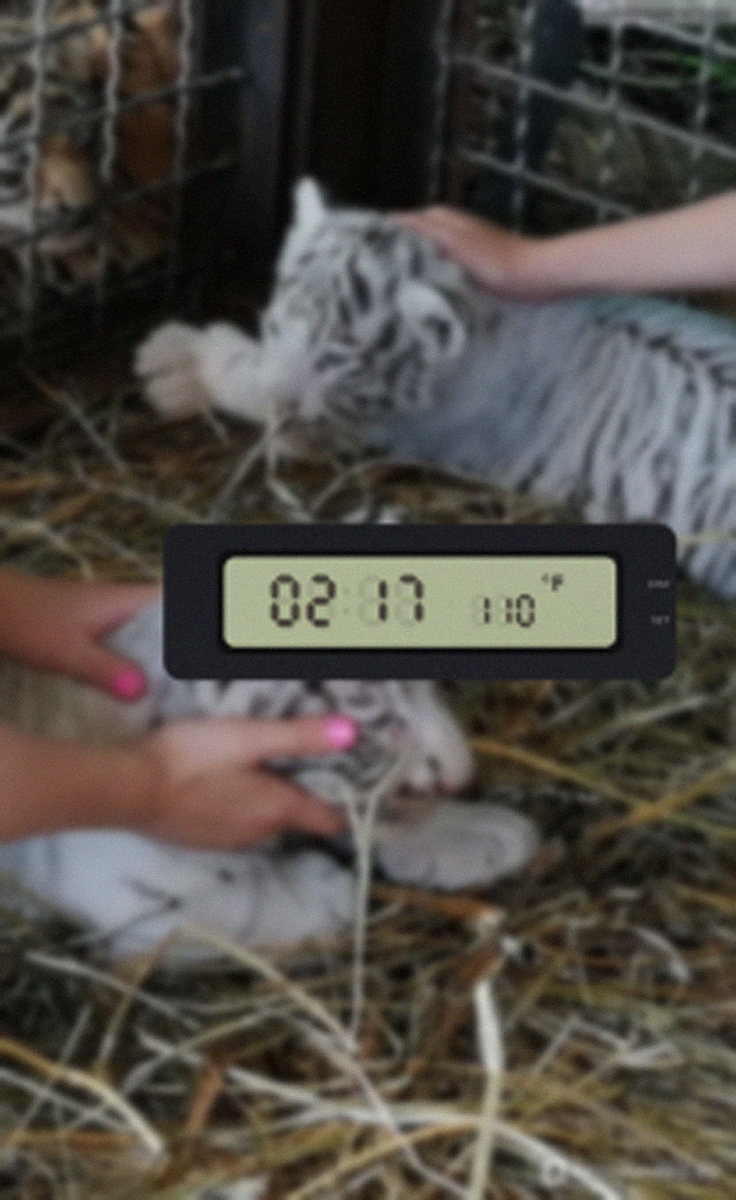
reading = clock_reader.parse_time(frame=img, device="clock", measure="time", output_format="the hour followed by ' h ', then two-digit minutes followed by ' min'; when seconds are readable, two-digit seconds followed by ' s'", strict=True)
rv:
2 h 17 min
